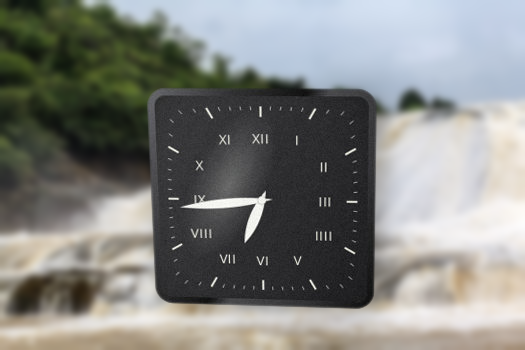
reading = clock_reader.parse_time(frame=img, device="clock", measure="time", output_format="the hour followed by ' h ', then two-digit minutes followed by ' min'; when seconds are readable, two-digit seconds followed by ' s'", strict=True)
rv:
6 h 44 min
